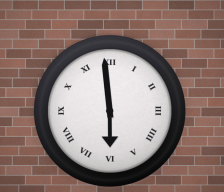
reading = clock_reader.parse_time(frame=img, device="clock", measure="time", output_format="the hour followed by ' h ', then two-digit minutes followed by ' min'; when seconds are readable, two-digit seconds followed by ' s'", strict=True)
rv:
5 h 59 min
